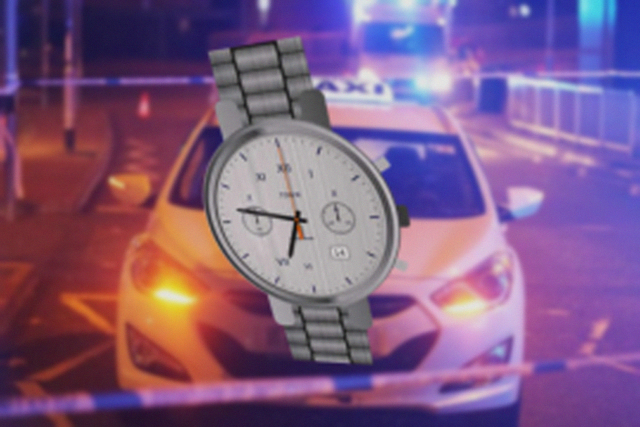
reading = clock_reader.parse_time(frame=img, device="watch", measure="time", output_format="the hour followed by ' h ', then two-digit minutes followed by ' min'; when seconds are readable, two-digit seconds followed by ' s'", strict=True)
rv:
6 h 47 min
